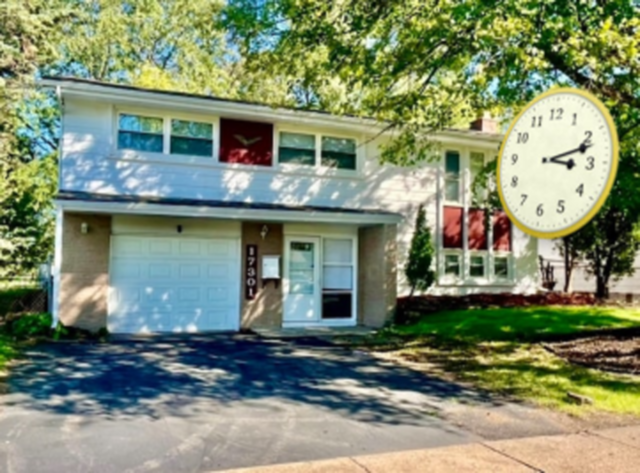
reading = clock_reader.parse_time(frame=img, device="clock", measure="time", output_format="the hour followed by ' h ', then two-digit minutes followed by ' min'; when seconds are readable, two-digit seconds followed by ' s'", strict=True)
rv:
3 h 12 min
